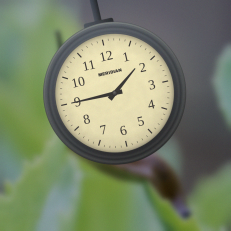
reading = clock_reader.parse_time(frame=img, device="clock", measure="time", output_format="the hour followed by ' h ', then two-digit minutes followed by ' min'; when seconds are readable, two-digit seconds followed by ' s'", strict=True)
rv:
1 h 45 min
